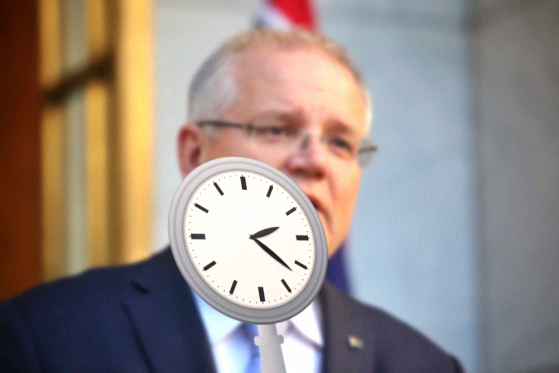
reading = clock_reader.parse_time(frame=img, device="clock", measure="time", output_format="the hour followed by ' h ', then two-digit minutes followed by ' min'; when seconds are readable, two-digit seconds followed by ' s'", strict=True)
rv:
2 h 22 min
